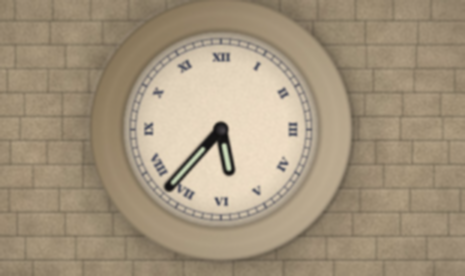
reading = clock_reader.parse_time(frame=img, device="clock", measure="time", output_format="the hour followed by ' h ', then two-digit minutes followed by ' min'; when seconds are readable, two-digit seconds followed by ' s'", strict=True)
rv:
5 h 37 min
